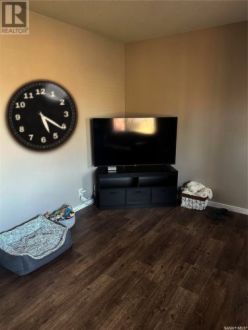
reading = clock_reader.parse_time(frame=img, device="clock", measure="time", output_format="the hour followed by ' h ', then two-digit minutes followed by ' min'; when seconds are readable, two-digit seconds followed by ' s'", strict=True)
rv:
5 h 21 min
